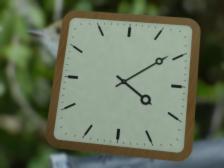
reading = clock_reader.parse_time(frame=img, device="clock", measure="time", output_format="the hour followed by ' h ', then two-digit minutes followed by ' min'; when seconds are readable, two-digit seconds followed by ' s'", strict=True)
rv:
4 h 09 min
